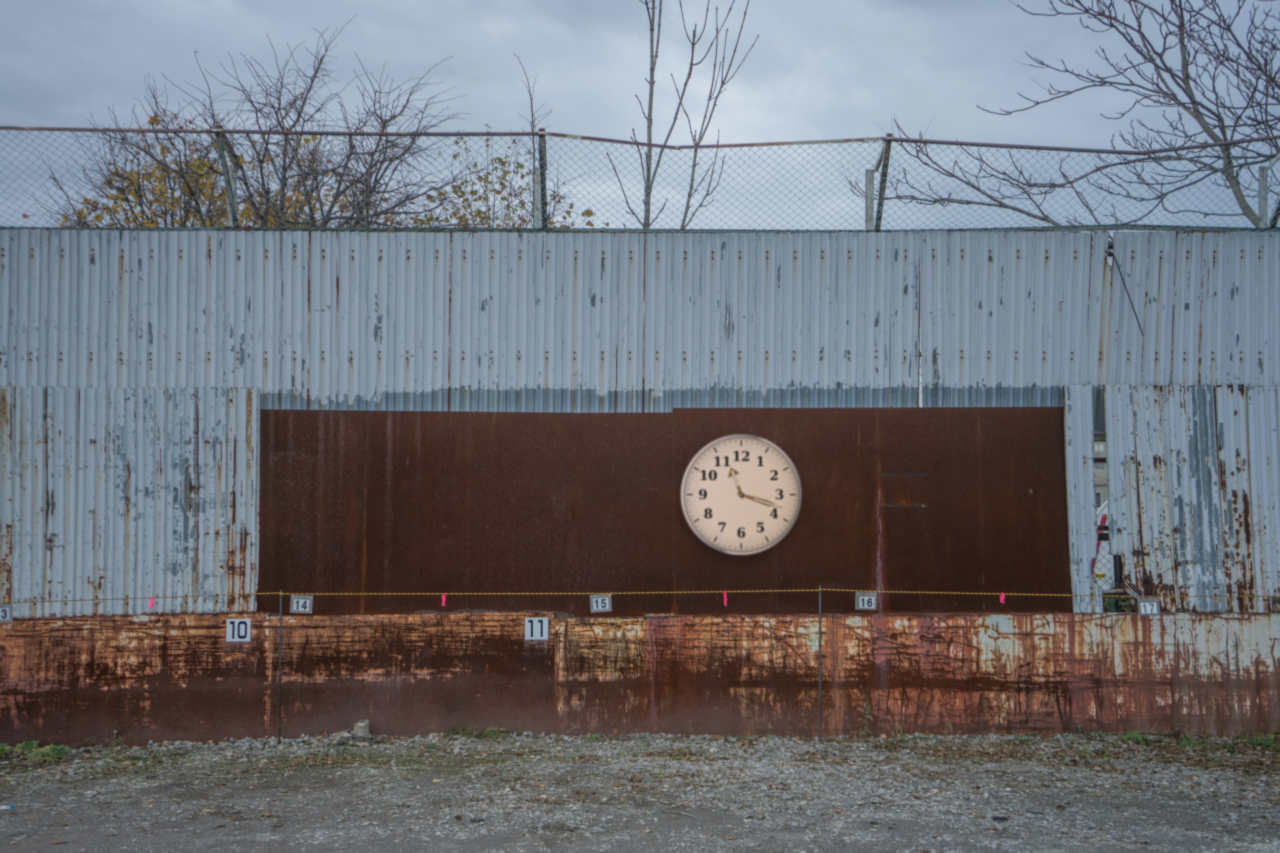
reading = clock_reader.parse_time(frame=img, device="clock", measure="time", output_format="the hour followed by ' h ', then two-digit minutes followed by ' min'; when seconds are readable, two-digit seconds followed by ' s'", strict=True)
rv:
11 h 18 min
